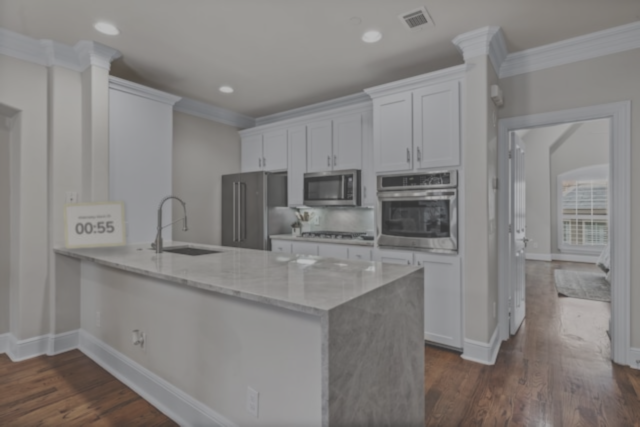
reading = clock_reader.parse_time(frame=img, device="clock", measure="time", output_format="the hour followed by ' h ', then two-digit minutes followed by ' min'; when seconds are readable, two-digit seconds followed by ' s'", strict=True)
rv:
0 h 55 min
